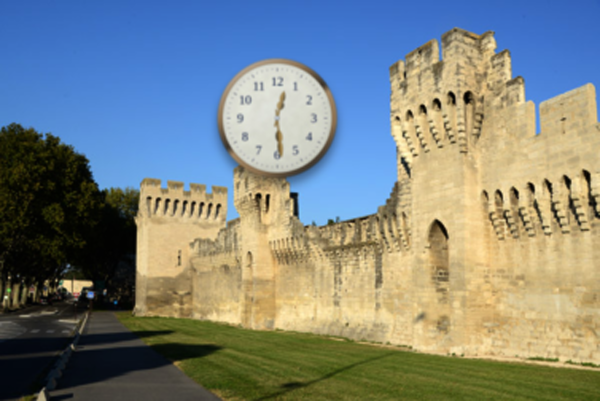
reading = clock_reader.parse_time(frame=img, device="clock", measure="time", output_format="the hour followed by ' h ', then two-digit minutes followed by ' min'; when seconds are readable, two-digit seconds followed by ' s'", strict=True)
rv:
12 h 29 min
